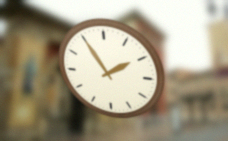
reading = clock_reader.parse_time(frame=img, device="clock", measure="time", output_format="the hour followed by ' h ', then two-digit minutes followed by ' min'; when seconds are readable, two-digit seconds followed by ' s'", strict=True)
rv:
1 h 55 min
